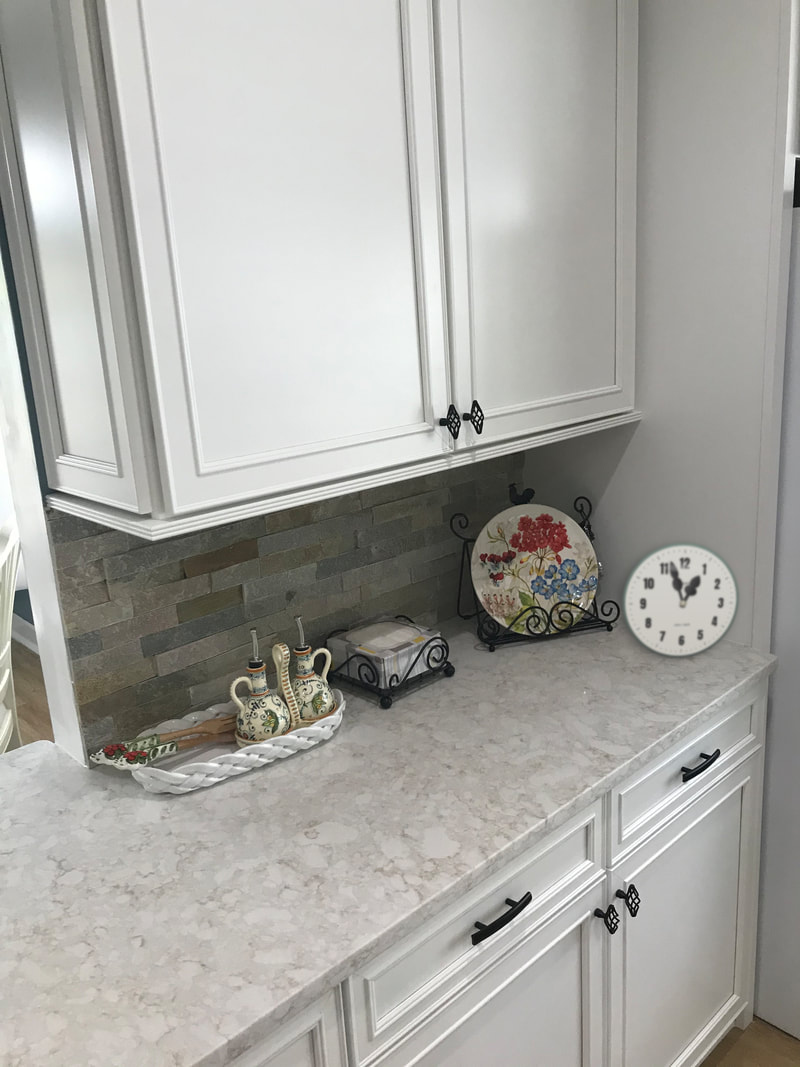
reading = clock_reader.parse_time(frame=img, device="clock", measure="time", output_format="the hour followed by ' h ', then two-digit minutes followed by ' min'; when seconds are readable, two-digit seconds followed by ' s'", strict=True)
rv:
12 h 57 min
